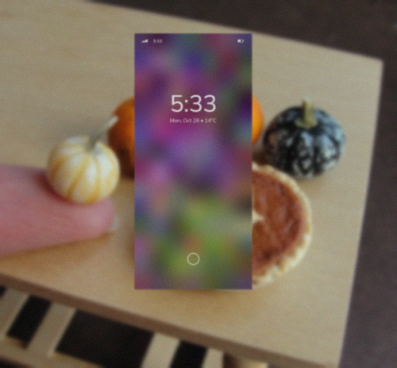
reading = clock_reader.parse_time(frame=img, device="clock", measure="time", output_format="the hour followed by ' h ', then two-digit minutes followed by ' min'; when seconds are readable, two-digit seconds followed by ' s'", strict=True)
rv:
5 h 33 min
